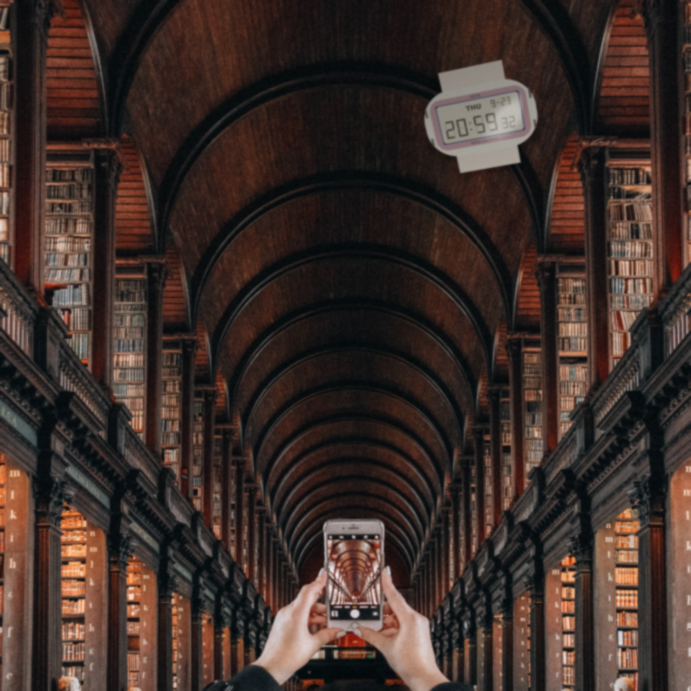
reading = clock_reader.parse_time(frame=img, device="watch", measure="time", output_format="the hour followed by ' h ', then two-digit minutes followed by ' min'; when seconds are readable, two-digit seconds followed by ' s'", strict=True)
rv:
20 h 59 min 32 s
